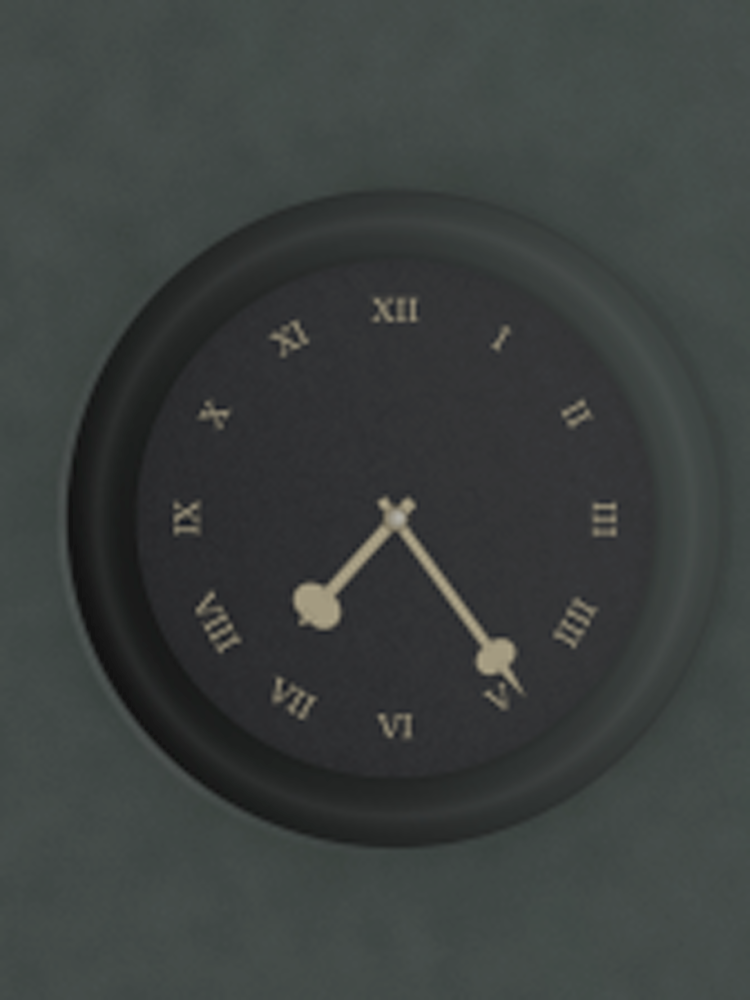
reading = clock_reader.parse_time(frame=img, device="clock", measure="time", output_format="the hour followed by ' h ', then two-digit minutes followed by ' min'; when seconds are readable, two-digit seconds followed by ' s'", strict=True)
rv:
7 h 24 min
